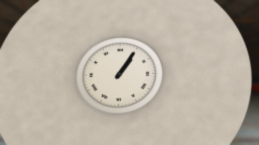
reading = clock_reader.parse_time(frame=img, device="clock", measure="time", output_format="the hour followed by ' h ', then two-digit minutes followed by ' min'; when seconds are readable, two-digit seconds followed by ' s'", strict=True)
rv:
1 h 05 min
